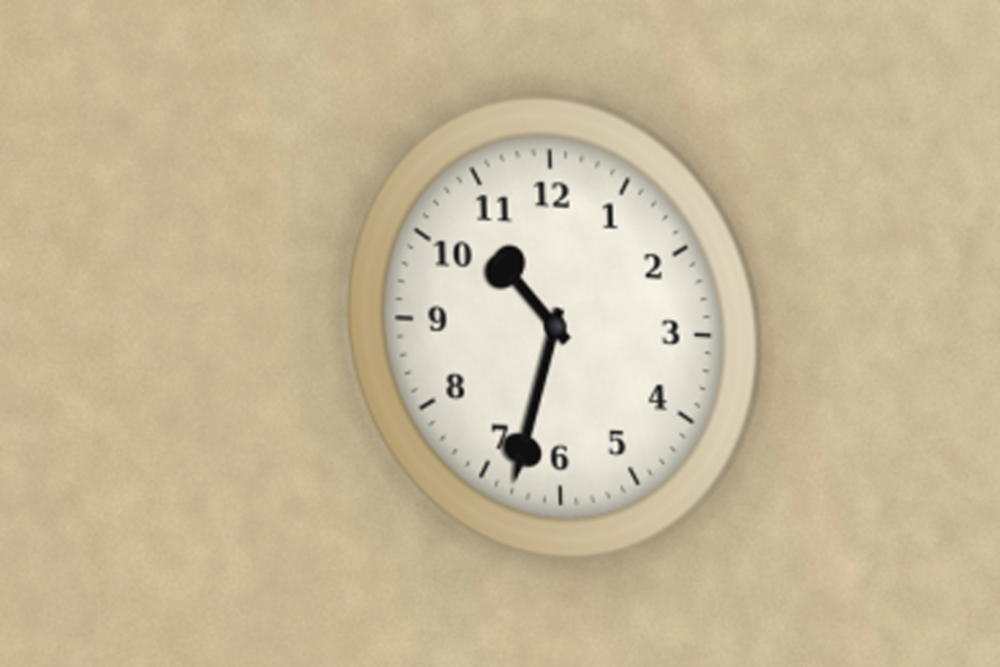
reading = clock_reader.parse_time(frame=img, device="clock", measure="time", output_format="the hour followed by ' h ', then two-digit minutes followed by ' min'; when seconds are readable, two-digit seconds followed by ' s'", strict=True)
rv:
10 h 33 min
